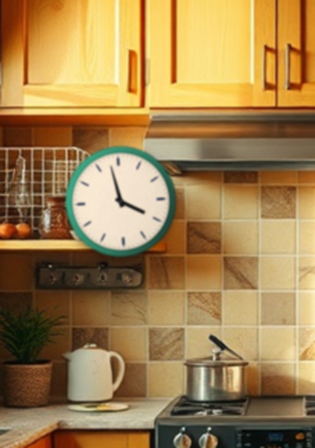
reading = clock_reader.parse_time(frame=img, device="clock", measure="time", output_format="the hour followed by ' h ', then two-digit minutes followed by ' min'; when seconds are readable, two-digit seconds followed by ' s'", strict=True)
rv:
3 h 58 min
